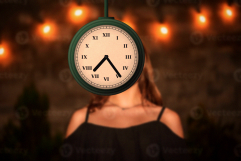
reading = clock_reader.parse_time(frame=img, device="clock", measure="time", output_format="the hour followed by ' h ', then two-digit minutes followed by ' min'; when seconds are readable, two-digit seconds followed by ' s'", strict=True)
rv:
7 h 24 min
